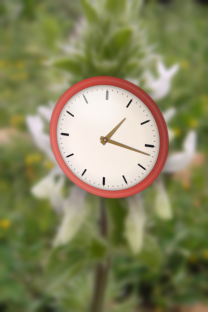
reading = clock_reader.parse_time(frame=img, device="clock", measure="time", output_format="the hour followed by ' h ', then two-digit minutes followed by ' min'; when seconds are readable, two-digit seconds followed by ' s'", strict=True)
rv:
1 h 17 min
